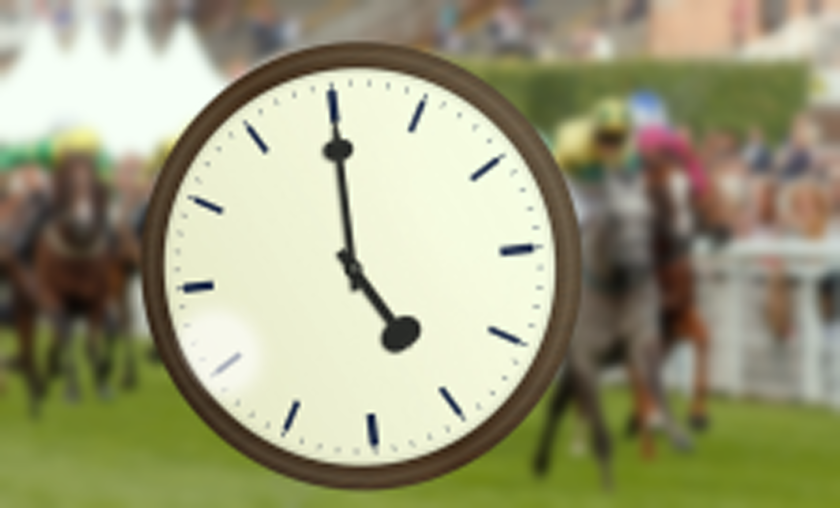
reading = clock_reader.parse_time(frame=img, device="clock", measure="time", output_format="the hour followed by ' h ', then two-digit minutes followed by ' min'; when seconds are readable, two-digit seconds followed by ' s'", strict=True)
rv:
5 h 00 min
